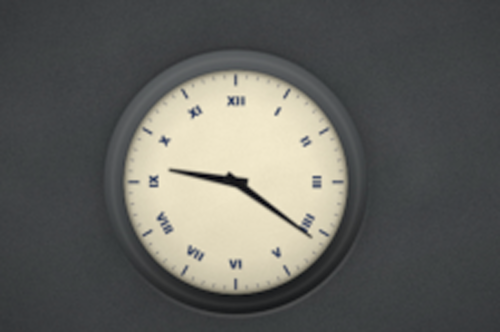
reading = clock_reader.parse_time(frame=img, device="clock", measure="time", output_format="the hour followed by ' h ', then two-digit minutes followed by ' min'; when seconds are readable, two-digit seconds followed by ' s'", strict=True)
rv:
9 h 21 min
